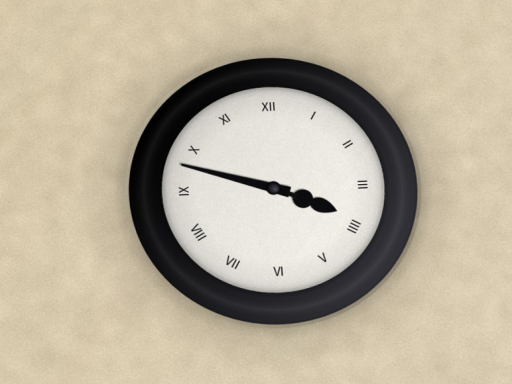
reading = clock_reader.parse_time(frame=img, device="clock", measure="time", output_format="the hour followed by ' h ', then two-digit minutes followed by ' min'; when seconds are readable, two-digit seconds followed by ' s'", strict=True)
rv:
3 h 48 min
